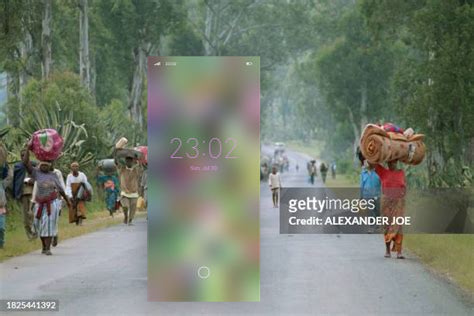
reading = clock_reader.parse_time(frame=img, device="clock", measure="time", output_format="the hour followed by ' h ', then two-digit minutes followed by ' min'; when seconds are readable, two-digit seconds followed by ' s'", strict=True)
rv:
23 h 02 min
